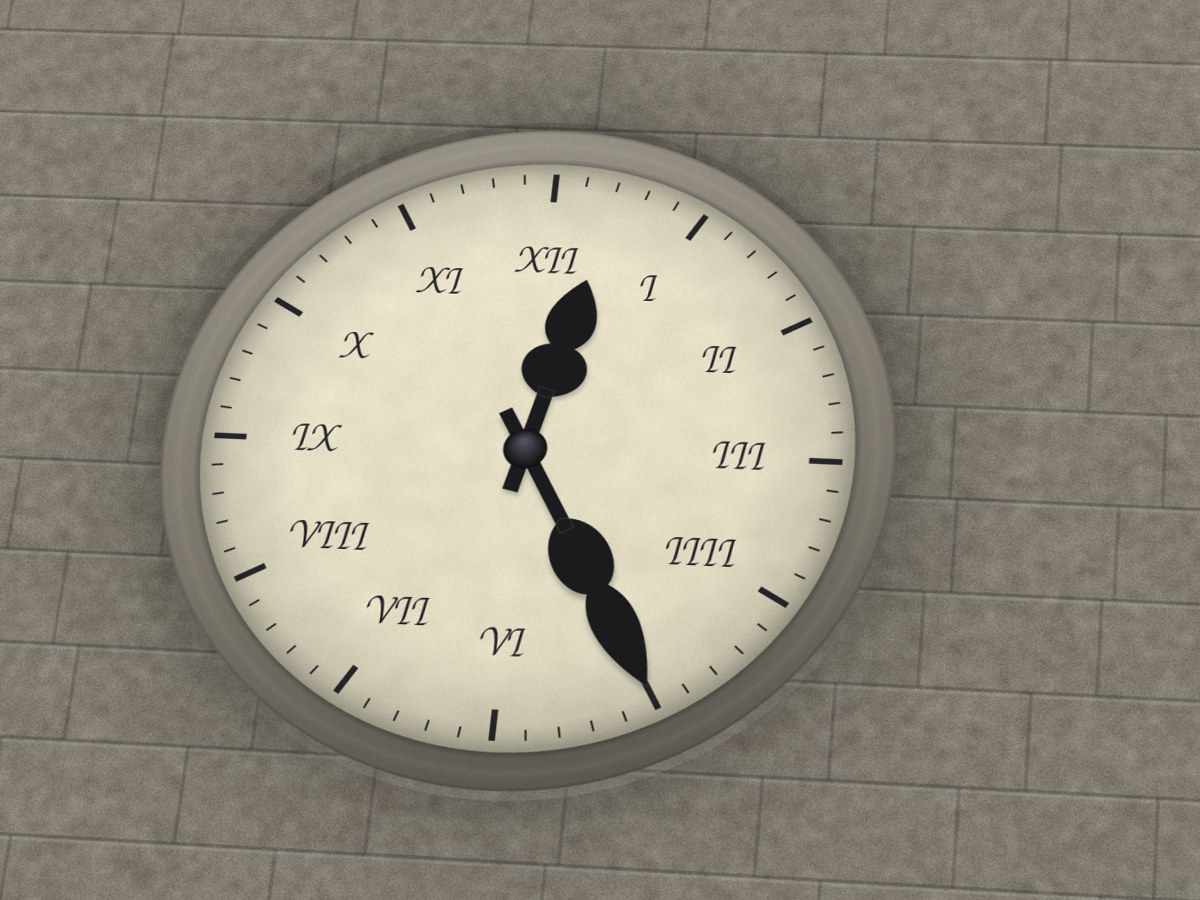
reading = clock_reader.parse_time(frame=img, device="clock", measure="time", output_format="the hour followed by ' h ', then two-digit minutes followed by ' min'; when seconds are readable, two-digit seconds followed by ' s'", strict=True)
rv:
12 h 25 min
